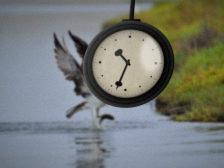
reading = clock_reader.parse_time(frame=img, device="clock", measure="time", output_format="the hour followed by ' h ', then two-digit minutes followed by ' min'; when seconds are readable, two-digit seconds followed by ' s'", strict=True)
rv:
10 h 33 min
